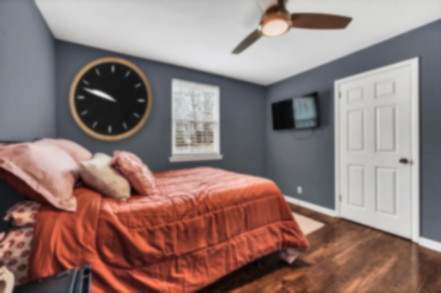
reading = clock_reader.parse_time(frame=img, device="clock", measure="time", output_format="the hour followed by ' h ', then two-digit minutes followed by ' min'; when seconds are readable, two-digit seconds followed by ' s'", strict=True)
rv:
9 h 48 min
